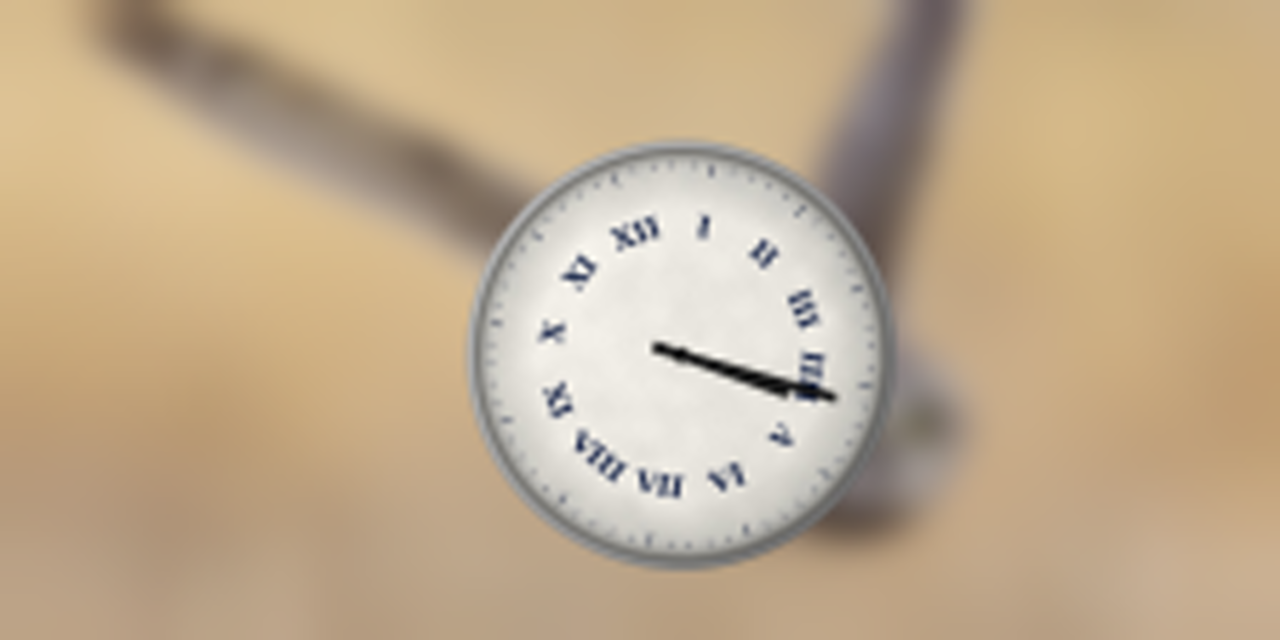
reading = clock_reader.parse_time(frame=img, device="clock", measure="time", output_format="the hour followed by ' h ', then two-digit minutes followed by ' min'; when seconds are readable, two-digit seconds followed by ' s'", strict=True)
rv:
4 h 21 min
